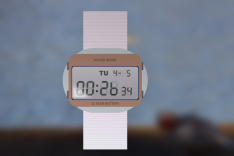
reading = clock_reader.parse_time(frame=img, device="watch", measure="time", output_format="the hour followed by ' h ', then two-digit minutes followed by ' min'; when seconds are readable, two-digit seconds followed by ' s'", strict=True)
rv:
0 h 26 min 34 s
